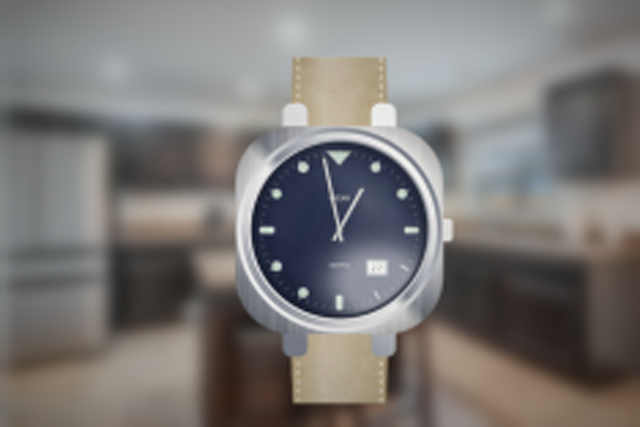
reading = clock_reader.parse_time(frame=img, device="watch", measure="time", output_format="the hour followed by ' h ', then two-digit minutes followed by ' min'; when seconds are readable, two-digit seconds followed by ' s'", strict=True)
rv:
12 h 58 min
